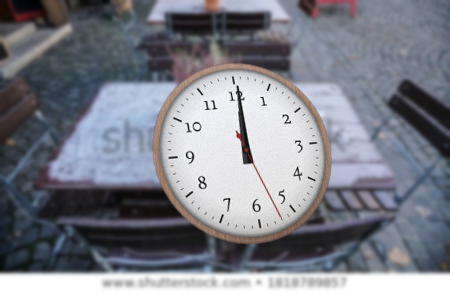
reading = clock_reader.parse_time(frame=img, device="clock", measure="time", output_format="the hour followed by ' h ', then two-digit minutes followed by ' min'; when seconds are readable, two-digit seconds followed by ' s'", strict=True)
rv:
12 h 00 min 27 s
